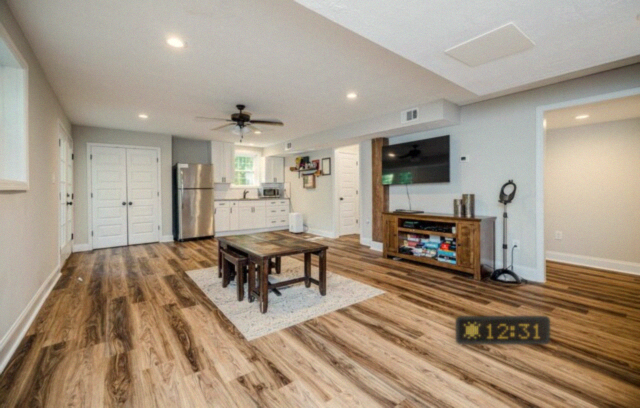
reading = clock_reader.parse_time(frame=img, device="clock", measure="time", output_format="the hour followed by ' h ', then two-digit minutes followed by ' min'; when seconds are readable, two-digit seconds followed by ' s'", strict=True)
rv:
12 h 31 min
